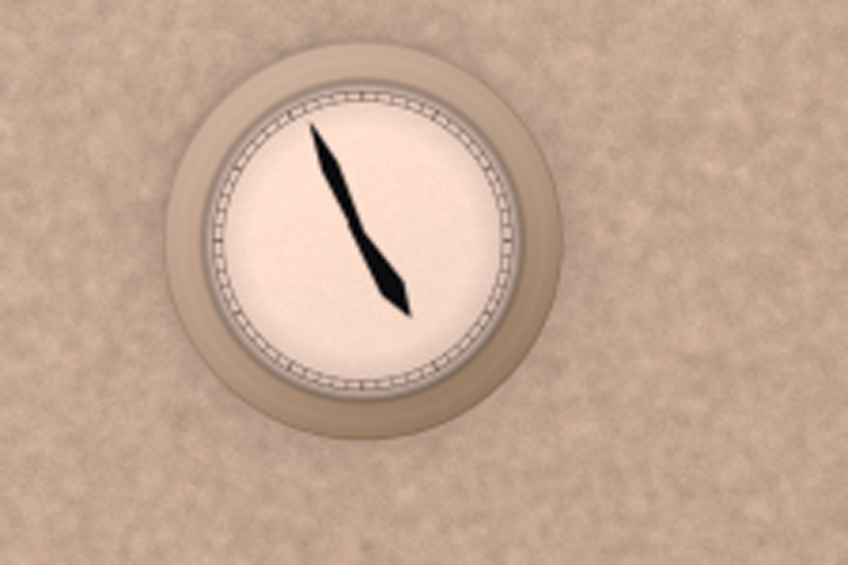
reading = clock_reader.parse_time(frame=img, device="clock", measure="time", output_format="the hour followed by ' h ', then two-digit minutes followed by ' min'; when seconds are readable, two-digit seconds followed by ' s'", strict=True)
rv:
4 h 56 min
